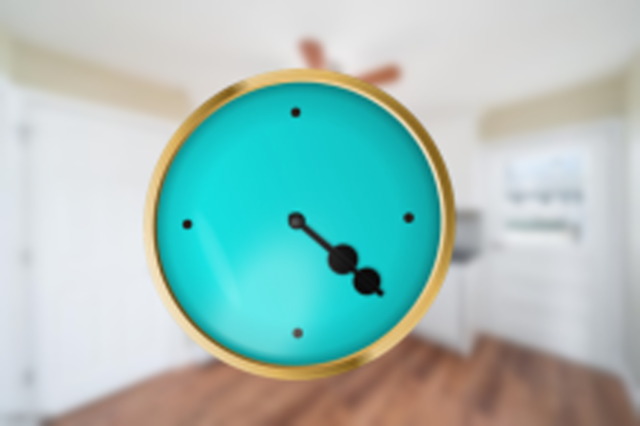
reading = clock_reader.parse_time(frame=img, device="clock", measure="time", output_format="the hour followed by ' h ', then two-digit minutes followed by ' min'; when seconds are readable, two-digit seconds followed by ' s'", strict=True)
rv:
4 h 22 min
